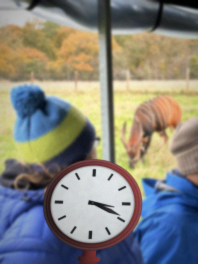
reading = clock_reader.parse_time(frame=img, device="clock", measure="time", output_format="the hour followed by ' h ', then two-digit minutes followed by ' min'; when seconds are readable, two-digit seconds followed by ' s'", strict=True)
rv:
3 h 19 min
